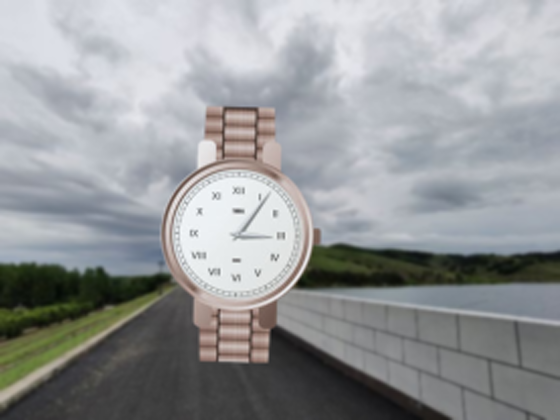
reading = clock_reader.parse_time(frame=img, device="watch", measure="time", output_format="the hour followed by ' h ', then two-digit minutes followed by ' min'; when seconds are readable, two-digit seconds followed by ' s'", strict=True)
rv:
3 h 06 min
